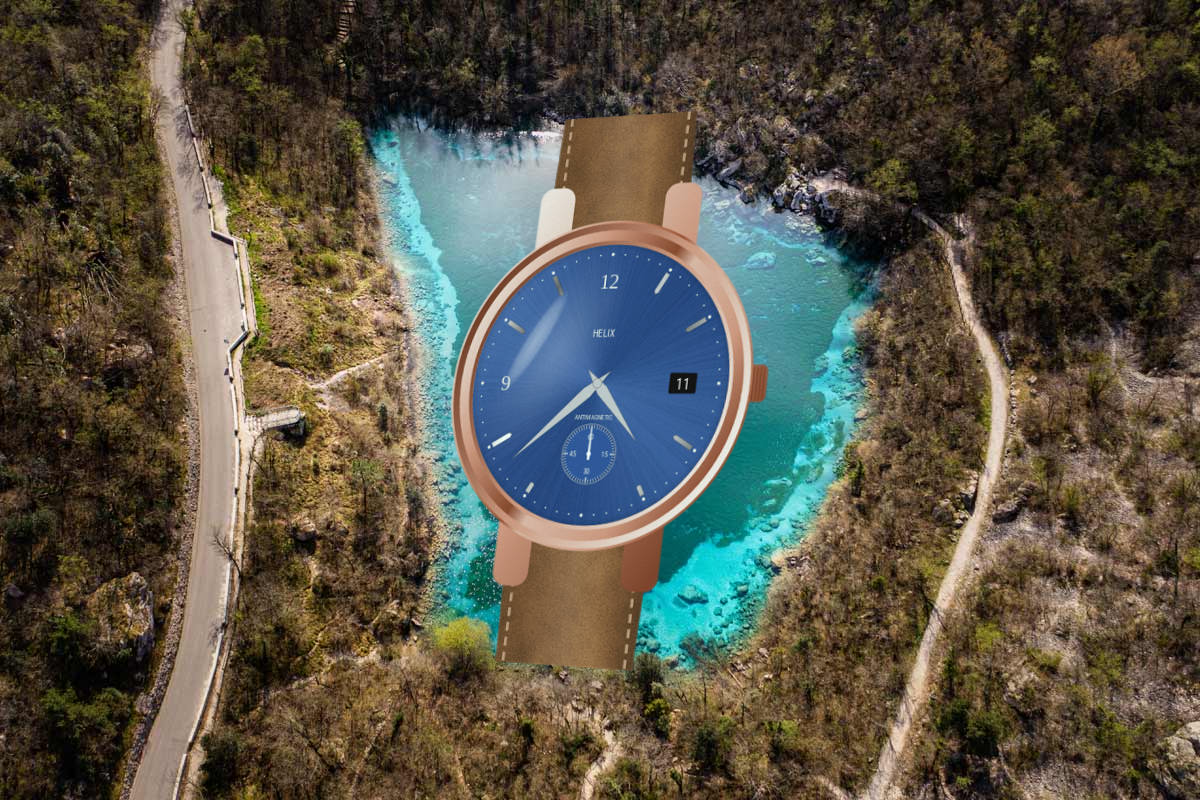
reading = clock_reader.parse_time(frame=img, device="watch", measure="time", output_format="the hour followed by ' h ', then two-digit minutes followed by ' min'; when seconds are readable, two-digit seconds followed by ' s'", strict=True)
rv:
4 h 38 min
